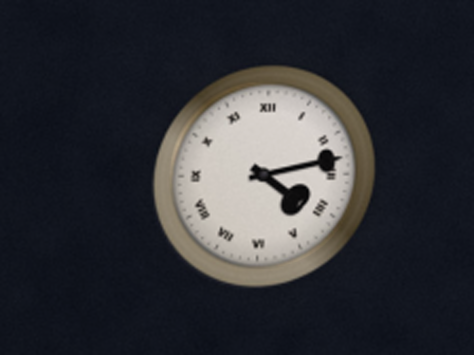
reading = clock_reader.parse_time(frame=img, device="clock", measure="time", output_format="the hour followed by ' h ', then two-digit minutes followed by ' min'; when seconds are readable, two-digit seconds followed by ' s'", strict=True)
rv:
4 h 13 min
